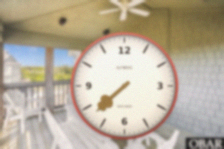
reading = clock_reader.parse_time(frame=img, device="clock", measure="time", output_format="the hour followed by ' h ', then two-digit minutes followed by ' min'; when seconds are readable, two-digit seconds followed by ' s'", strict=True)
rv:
7 h 38 min
